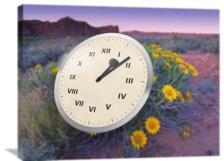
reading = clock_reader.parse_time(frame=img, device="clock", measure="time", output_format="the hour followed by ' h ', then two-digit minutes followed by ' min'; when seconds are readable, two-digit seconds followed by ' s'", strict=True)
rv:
1 h 08 min
